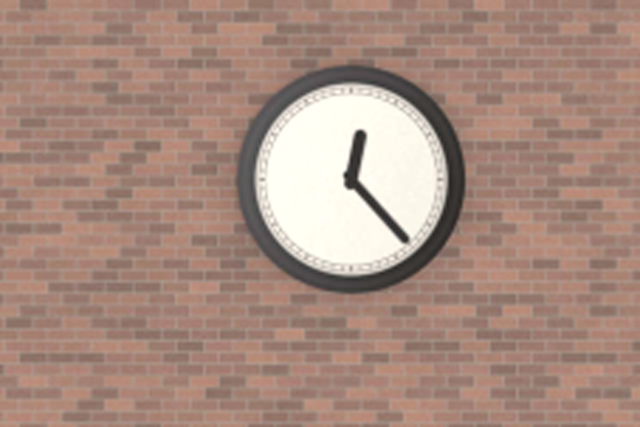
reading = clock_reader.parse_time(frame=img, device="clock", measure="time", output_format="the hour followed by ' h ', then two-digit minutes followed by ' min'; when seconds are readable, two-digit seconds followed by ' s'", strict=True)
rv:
12 h 23 min
